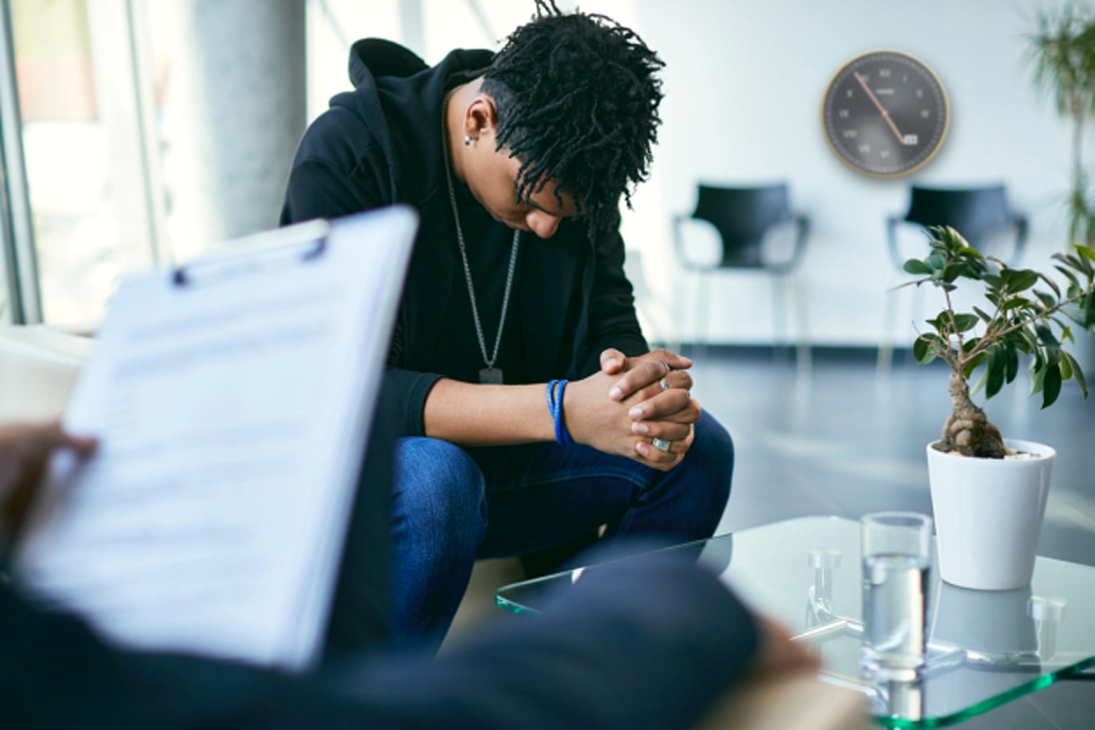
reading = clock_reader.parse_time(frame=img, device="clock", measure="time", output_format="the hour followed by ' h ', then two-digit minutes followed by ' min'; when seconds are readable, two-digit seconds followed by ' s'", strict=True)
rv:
4 h 54 min
